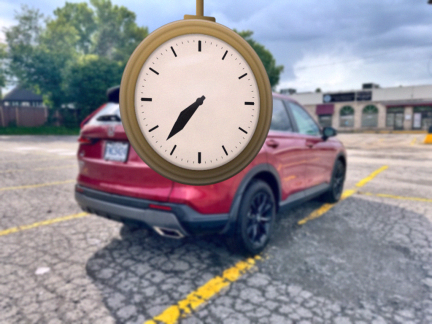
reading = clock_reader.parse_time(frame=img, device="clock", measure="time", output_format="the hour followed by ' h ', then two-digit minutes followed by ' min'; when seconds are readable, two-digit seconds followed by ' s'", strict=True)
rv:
7 h 37 min
